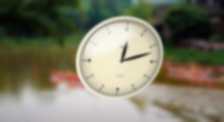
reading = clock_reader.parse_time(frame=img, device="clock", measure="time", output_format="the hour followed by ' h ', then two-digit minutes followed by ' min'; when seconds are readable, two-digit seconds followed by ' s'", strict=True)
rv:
12 h 12 min
